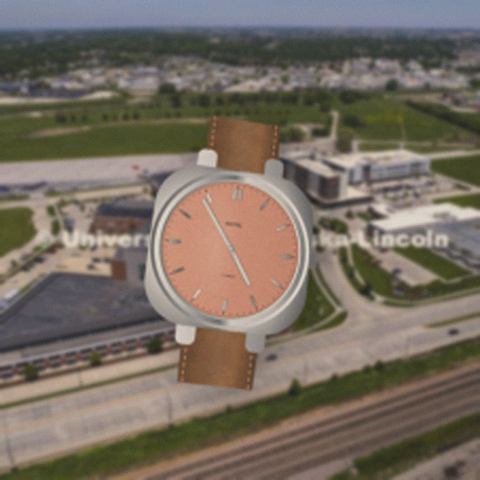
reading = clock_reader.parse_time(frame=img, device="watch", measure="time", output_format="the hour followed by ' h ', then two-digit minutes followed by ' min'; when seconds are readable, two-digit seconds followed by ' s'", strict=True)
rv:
4 h 54 min
